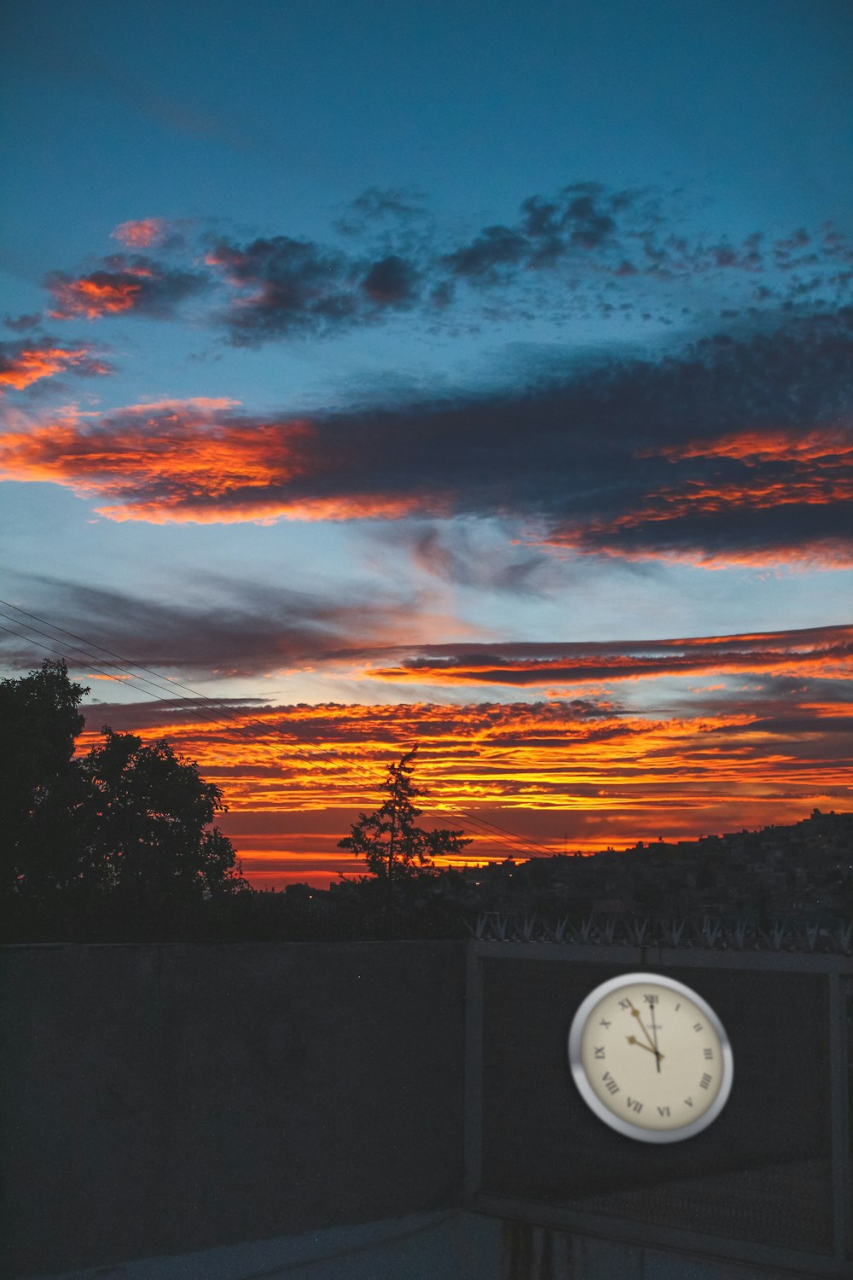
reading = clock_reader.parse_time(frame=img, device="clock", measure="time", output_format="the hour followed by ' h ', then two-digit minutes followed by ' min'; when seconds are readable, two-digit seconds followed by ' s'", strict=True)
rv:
9 h 56 min 00 s
